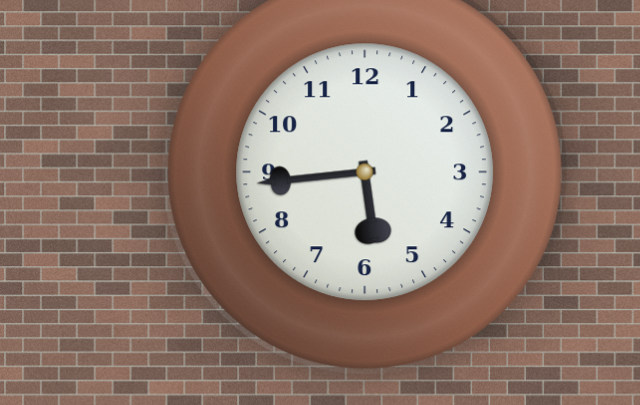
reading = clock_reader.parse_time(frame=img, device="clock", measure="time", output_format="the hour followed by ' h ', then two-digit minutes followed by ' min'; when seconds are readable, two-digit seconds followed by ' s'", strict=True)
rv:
5 h 44 min
